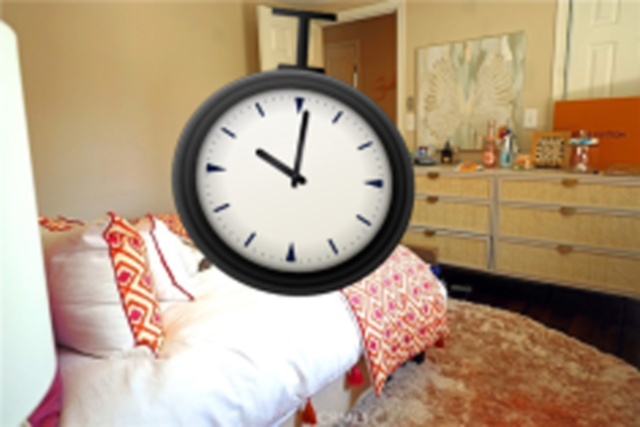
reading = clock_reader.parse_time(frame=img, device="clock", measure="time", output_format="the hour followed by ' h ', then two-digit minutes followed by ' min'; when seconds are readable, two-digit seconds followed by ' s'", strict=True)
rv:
10 h 01 min
